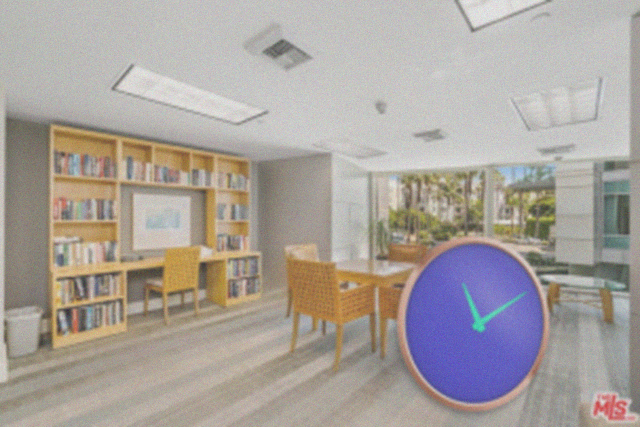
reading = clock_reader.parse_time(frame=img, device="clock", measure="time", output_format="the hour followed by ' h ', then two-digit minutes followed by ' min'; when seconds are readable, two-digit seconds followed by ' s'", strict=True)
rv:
11 h 10 min
